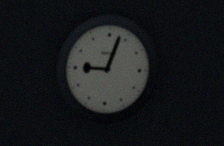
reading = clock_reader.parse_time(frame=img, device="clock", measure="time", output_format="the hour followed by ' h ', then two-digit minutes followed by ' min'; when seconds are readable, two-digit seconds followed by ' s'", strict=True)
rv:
9 h 03 min
